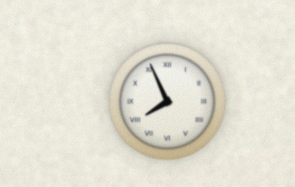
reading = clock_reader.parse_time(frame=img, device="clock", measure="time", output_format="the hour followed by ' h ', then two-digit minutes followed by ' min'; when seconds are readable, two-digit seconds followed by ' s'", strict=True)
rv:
7 h 56 min
